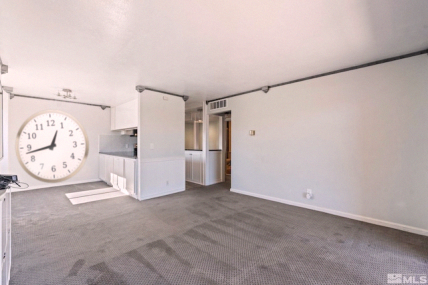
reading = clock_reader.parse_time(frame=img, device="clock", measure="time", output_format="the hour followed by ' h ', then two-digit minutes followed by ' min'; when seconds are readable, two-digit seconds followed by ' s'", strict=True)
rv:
12 h 43 min
